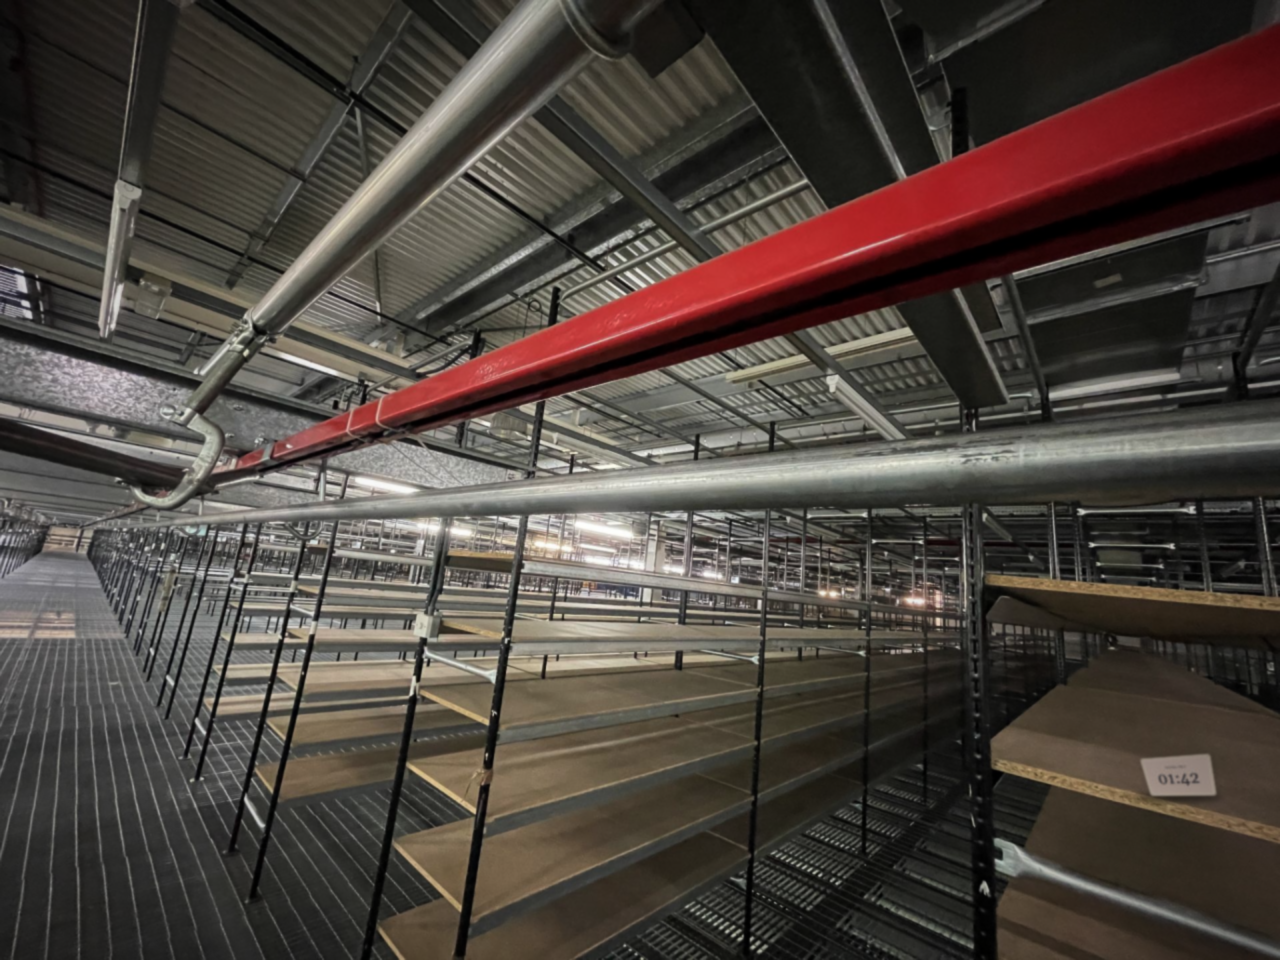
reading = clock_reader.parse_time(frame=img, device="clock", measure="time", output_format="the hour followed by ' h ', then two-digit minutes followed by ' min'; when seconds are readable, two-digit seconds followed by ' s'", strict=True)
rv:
1 h 42 min
